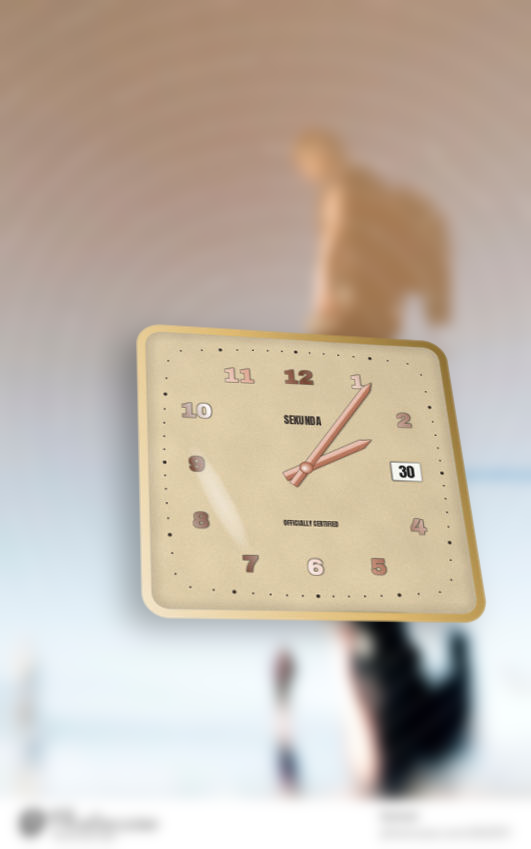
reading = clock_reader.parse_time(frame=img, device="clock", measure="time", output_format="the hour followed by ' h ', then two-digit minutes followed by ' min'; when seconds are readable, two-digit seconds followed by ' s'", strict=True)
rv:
2 h 06 min
